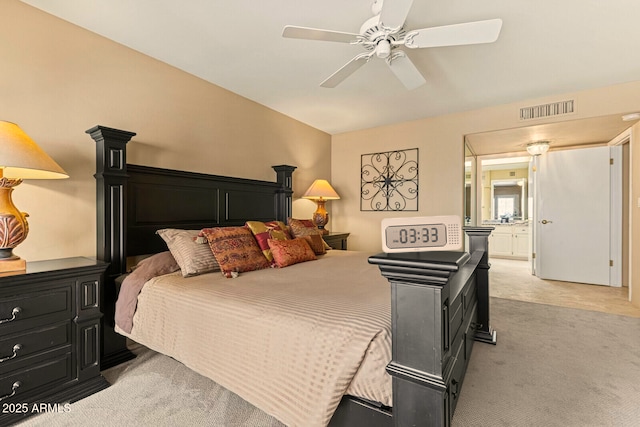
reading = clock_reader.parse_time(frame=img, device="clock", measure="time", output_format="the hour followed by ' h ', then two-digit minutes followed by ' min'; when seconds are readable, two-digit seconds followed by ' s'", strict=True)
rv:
3 h 33 min
